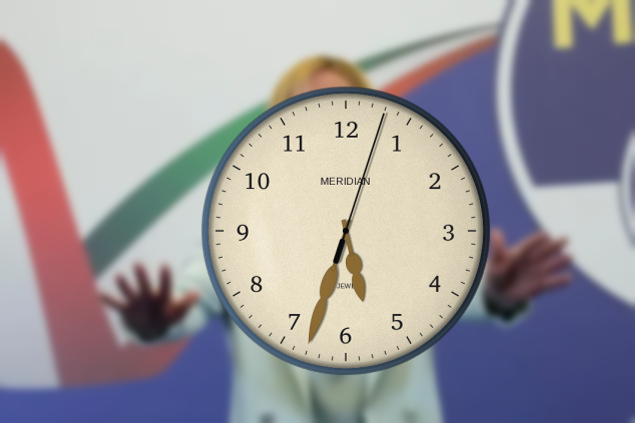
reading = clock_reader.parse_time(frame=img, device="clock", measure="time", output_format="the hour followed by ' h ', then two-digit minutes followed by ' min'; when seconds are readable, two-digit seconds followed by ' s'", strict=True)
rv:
5 h 33 min 03 s
